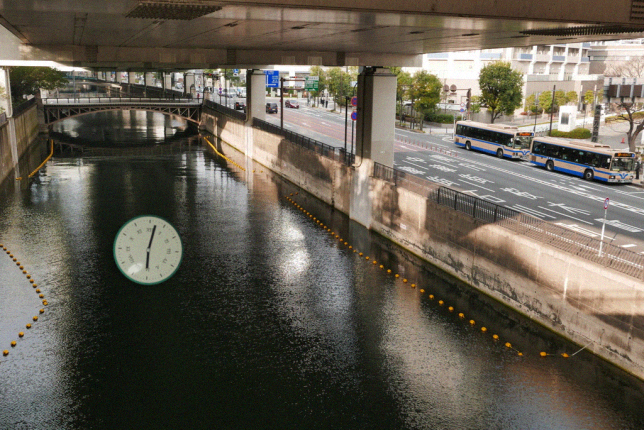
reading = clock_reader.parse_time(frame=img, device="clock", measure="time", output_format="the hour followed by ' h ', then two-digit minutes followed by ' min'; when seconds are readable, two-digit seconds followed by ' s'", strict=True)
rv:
6 h 02 min
